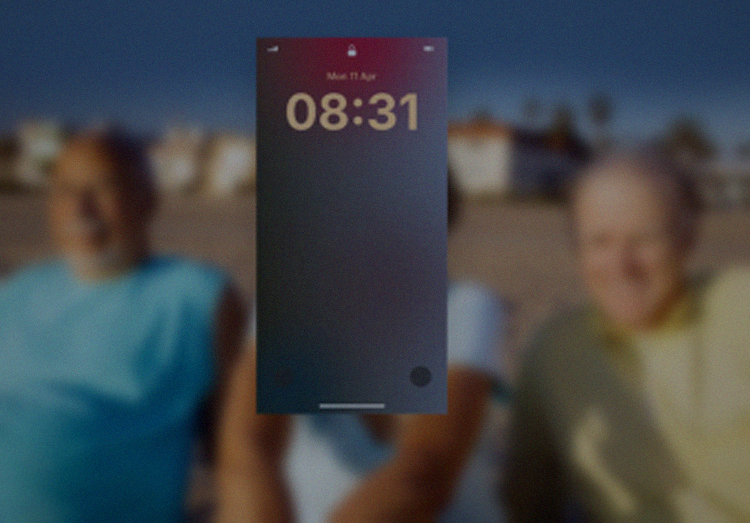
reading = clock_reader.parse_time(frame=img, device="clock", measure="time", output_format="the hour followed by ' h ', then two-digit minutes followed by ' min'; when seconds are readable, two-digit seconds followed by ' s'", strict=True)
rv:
8 h 31 min
